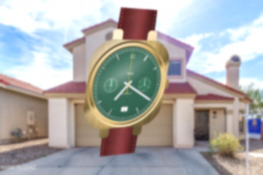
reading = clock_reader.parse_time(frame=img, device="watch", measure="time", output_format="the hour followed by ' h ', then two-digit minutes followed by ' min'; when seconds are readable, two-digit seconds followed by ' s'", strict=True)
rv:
7 h 20 min
